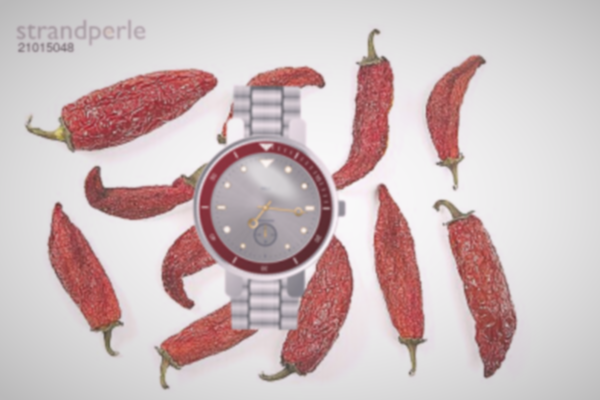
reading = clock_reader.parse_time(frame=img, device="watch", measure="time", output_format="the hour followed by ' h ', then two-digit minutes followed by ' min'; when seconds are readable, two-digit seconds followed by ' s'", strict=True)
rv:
7 h 16 min
